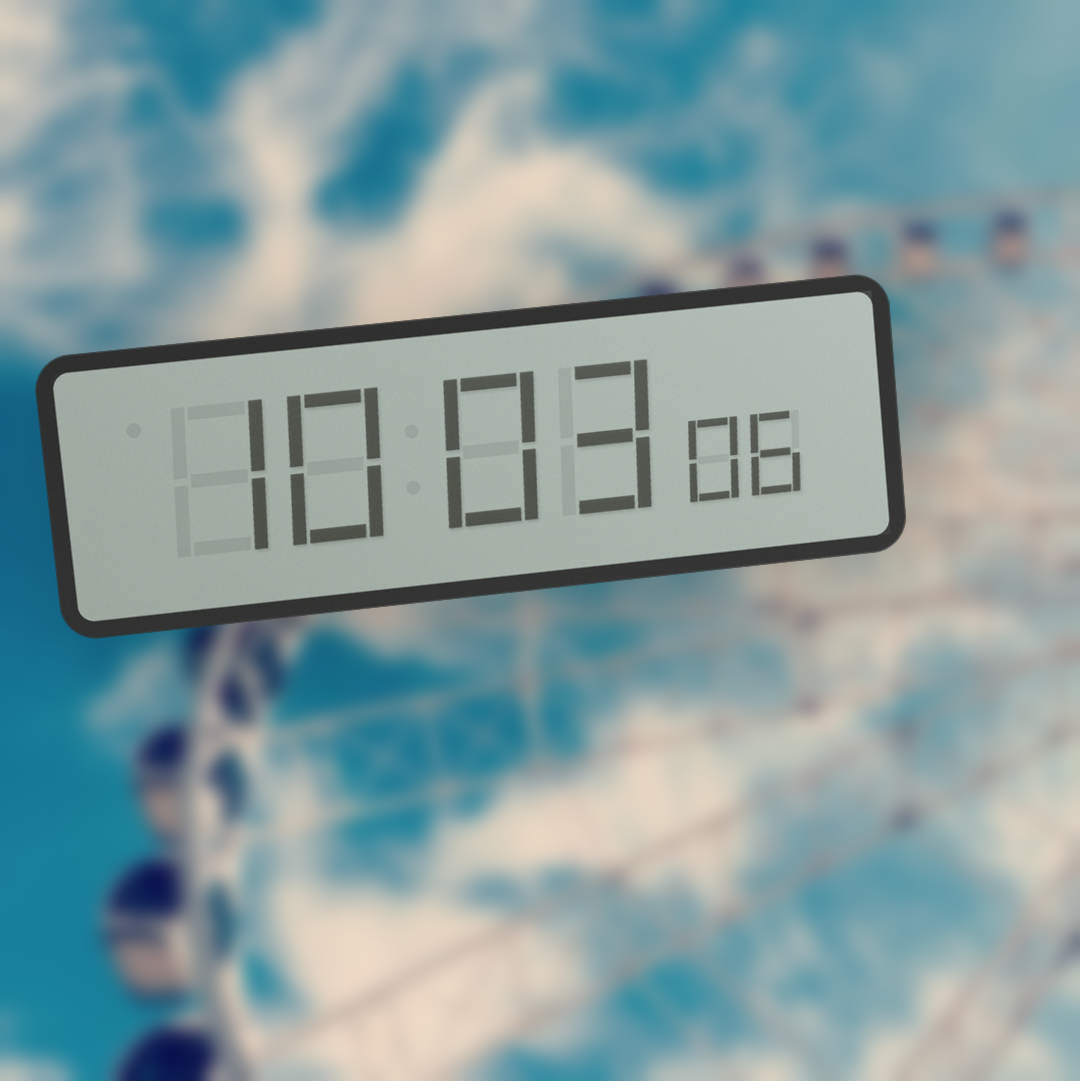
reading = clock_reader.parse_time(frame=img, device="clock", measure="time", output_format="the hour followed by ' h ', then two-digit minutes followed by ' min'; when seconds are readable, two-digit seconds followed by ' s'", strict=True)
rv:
10 h 03 min 06 s
